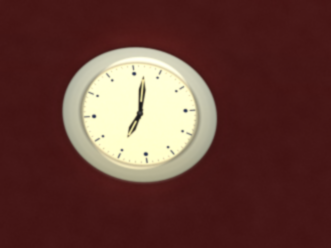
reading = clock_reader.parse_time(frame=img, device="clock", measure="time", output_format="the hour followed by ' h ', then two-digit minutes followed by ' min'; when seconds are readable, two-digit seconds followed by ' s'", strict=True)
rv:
7 h 02 min
